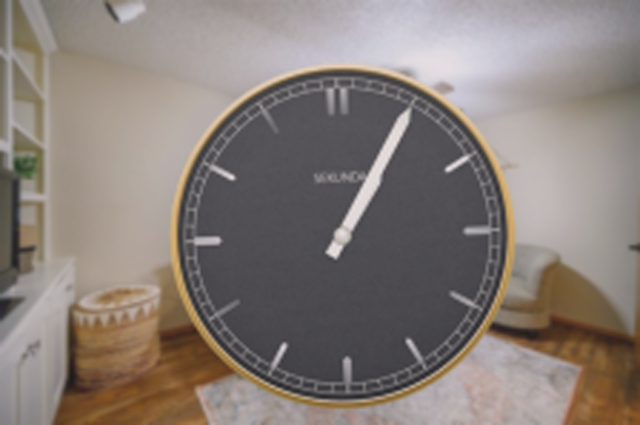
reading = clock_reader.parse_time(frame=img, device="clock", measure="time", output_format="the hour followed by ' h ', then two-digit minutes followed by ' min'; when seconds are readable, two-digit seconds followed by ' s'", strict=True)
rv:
1 h 05 min
